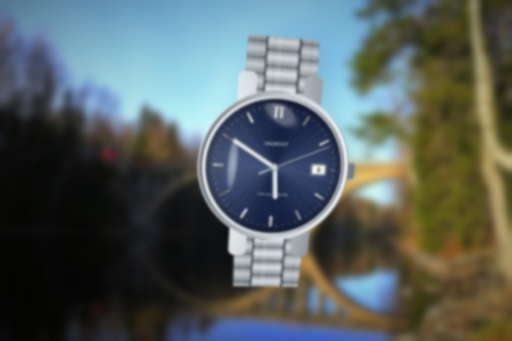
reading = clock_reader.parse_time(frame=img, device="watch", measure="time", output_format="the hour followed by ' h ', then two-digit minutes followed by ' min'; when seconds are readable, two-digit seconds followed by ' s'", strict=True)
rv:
5 h 50 min 11 s
